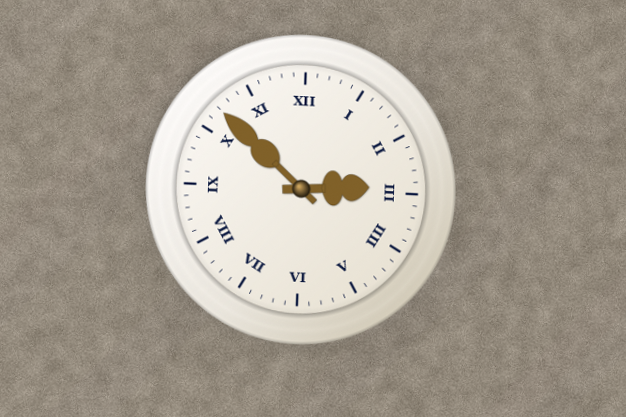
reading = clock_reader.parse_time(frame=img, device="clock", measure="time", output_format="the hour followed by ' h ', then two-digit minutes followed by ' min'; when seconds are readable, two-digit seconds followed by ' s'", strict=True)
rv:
2 h 52 min
